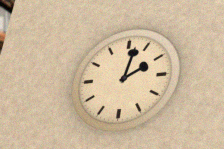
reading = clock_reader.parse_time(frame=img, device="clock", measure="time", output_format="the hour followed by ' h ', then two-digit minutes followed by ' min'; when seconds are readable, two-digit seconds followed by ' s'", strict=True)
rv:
2 h 02 min
